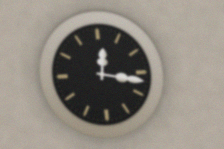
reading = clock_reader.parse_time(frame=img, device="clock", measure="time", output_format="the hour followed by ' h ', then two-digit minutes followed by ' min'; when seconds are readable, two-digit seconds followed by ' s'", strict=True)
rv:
12 h 17 min
